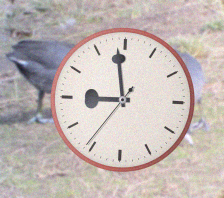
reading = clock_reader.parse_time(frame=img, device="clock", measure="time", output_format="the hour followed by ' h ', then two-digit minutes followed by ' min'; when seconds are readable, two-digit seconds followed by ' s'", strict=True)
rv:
8 h 58 min 36 s
